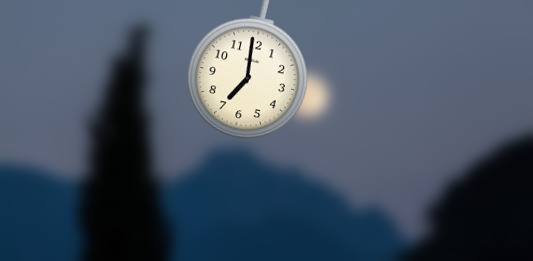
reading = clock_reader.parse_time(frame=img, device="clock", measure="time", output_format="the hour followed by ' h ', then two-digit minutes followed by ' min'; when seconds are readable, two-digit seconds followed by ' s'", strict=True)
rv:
6 h 59 min
